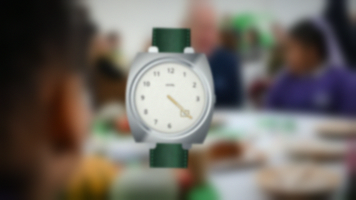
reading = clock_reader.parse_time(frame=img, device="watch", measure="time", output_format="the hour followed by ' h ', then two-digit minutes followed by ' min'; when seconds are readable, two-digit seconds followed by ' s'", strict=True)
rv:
4 h 22 min
